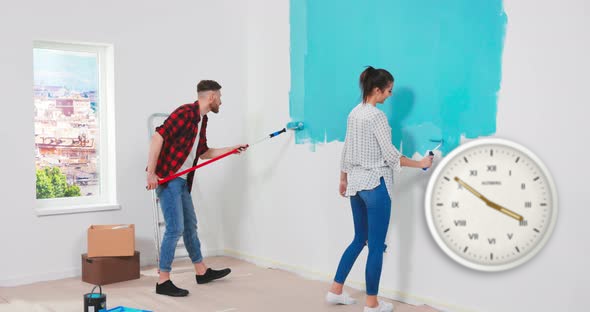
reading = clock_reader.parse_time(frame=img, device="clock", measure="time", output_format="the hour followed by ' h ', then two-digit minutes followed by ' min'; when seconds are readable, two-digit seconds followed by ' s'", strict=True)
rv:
3 h 51 min
